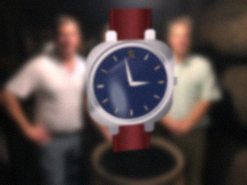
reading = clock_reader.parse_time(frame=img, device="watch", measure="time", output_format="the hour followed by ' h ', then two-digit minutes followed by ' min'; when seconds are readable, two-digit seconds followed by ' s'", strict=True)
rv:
2 h 58 min
